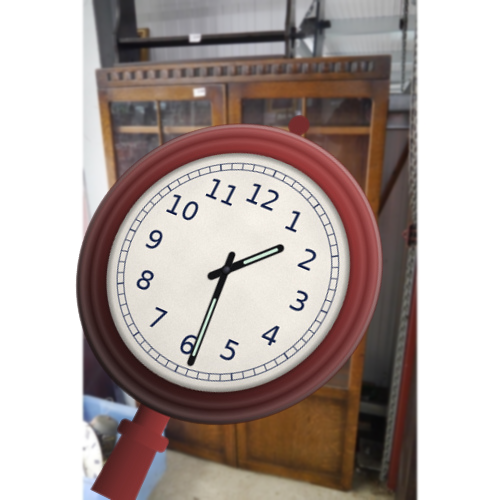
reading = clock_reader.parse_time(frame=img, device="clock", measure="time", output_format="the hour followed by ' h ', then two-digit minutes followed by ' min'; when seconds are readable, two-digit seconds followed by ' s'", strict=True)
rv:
1 h 29 min
